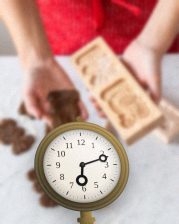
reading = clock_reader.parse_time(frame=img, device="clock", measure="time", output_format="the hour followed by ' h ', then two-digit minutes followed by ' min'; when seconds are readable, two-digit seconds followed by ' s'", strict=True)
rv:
6 h 12 min
